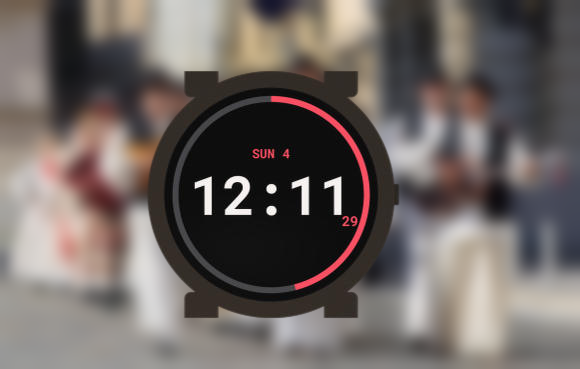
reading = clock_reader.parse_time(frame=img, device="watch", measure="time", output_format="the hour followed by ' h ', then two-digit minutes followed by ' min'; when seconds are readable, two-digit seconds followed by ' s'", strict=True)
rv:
12 h 11 min 29 s
